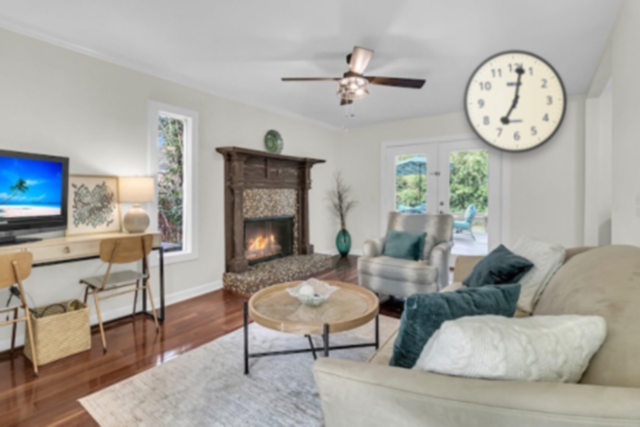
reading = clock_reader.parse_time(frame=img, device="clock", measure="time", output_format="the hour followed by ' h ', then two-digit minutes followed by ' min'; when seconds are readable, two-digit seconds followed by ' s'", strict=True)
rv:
7 h 02 min
